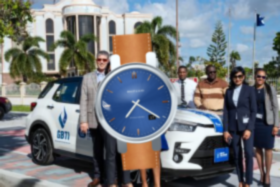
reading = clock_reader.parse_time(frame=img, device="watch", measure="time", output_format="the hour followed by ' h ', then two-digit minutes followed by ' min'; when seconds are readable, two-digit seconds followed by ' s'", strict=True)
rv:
7 h 21 min
